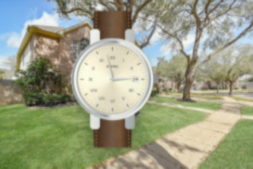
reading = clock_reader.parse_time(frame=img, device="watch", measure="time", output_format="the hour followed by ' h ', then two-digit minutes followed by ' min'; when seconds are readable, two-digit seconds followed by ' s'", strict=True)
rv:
2 h 58 min
